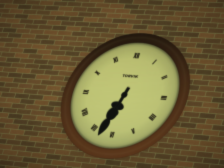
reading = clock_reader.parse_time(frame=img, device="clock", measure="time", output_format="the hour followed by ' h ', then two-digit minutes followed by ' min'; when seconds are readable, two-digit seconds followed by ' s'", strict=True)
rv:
6 h 33 min
